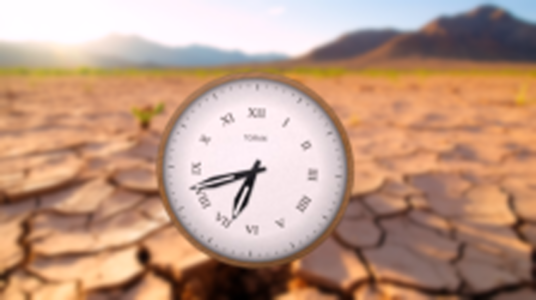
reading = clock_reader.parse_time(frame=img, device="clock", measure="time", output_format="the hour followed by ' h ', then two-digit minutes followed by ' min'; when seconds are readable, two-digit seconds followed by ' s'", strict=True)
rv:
6 h 42 min
